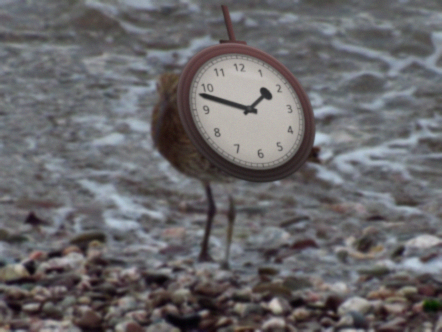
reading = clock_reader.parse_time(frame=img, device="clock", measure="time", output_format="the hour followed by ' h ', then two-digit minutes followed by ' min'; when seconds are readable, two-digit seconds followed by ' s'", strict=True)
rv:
1 h 48 min
